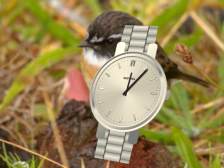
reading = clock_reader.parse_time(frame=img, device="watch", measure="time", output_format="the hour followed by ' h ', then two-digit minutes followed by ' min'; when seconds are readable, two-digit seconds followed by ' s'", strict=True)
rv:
12 h 06 min
